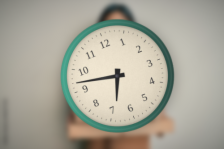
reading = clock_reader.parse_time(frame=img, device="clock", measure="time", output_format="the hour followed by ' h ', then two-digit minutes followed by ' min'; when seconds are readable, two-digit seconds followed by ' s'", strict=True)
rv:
6 h 47 min
